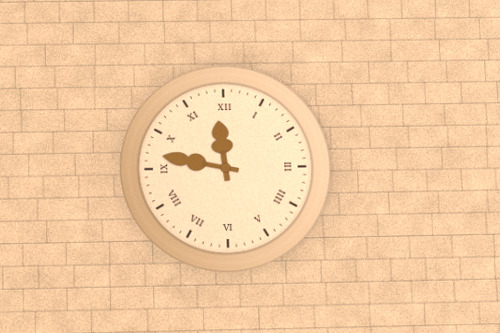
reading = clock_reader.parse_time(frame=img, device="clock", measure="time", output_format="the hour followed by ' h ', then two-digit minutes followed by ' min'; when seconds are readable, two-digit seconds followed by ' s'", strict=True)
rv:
11 h 47 min
